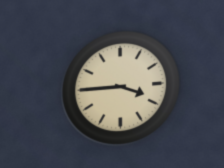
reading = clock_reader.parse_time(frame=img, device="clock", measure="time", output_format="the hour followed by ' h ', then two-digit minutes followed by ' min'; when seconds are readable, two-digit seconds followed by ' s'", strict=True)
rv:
3 h 45 min
